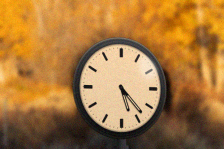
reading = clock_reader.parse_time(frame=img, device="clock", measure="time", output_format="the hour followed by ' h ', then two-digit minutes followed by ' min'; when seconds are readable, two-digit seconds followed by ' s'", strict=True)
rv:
5 h 23 min
